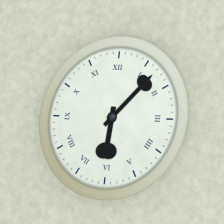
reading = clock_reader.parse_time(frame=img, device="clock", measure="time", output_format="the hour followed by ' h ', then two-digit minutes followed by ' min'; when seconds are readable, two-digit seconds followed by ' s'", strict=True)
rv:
6 h 07 min
